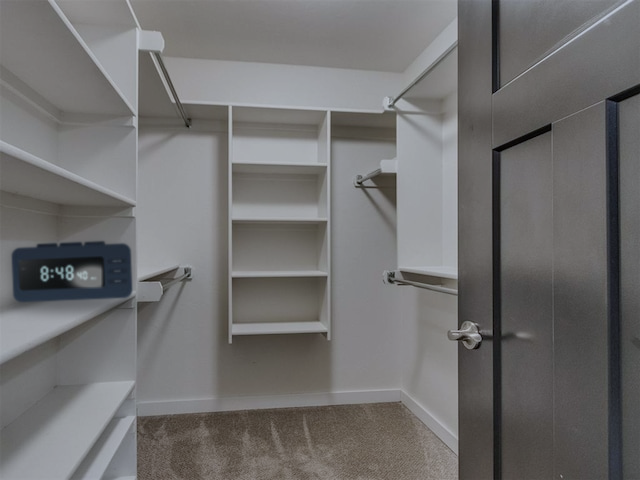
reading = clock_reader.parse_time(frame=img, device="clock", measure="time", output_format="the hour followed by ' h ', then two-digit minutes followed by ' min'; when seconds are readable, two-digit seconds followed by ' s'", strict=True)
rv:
8 h 48 min
